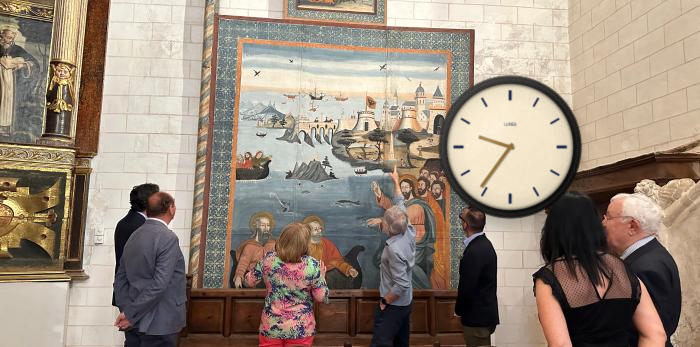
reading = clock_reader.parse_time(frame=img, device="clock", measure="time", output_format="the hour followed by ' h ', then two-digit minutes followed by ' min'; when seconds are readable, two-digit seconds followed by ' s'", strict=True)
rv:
9 h 36 min
